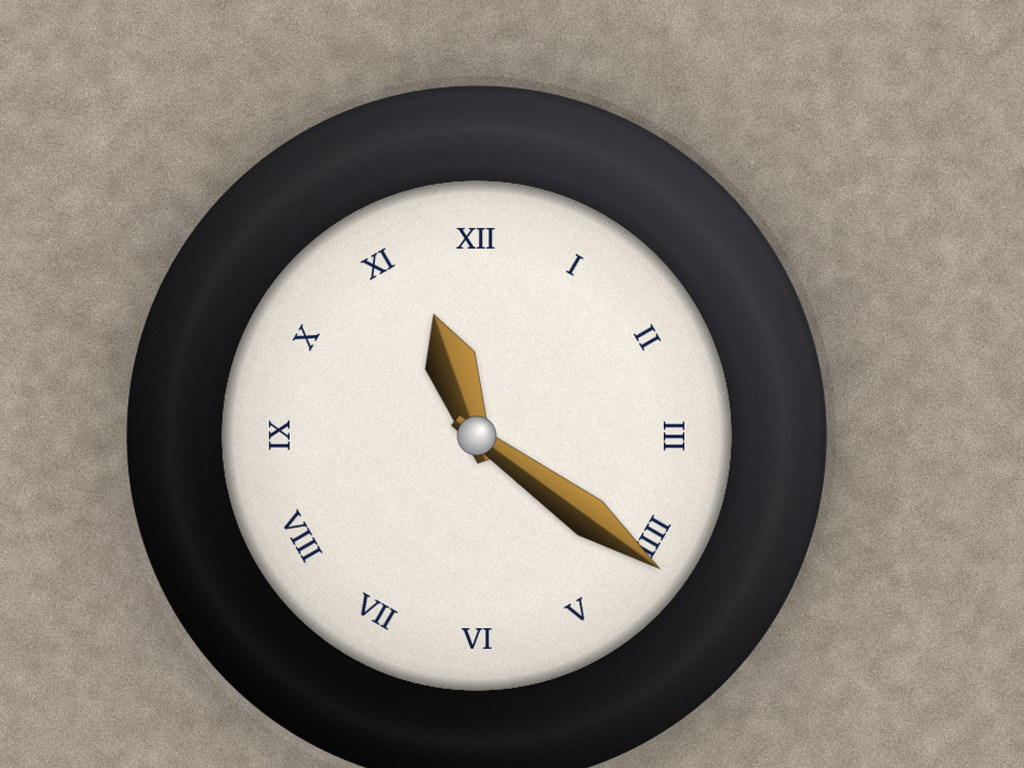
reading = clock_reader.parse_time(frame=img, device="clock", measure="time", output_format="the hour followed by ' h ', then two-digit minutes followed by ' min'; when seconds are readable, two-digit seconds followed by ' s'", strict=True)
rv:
11 h 21 min
